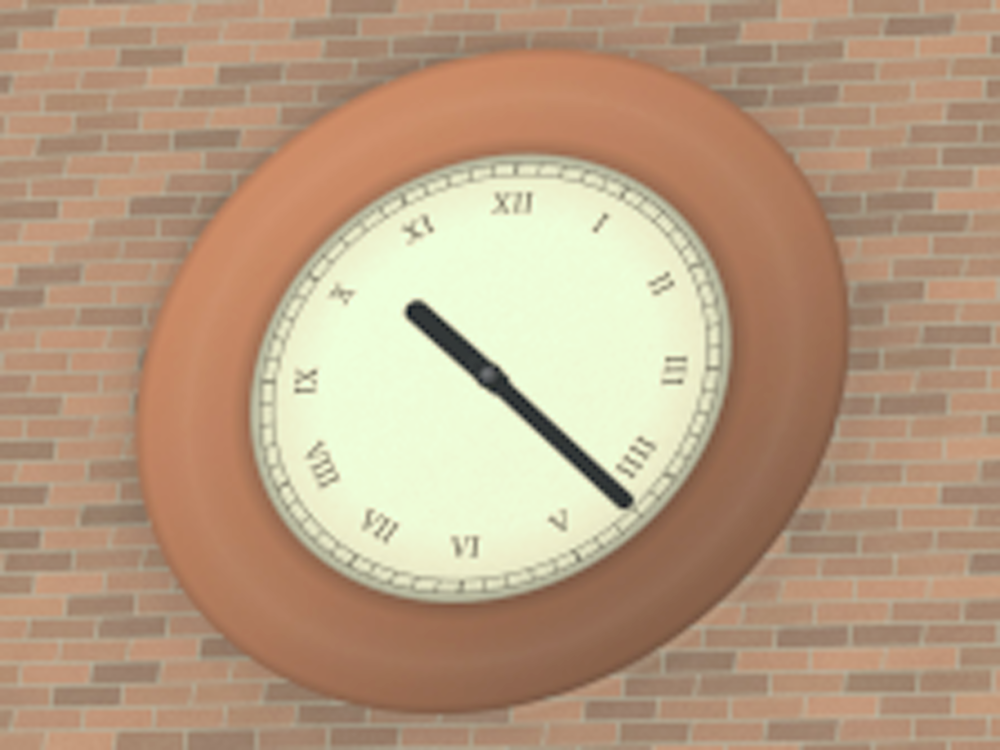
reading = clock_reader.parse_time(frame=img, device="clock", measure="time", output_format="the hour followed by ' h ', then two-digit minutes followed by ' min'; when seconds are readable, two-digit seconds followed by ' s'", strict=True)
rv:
10 h 22 min
